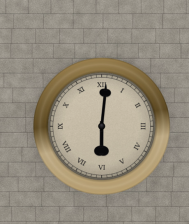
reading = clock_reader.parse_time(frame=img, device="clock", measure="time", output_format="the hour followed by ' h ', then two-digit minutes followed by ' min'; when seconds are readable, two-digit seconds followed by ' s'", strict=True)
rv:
6 h 01 min
